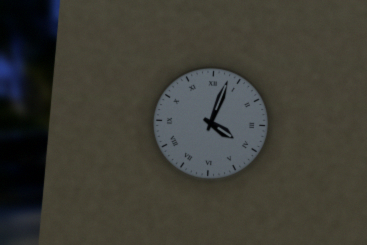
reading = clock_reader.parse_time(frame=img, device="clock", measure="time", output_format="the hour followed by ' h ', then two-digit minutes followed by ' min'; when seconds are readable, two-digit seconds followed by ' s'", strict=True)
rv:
4 h 03 min
